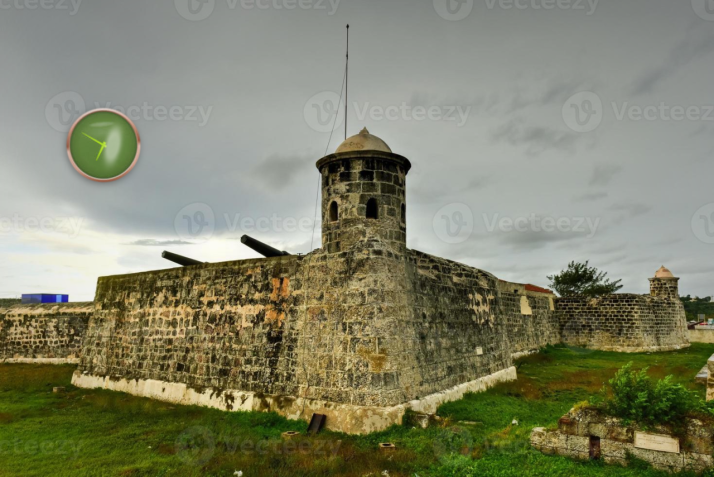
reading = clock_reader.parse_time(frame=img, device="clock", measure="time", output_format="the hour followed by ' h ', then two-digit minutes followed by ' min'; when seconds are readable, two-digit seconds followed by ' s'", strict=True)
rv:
6 h 50 min
